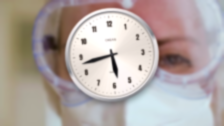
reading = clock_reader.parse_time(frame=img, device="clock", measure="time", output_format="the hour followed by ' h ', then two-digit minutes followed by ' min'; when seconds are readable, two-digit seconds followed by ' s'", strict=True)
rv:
5 h 43 min
